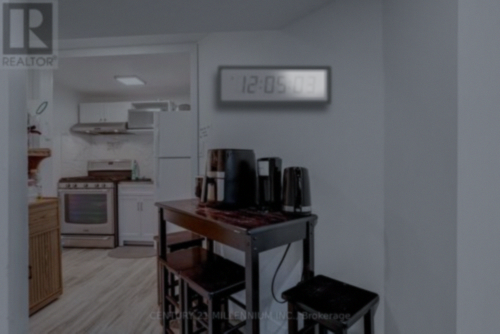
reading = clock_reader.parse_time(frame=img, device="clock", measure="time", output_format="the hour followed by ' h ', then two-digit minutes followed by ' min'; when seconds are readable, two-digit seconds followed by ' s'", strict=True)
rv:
12 h 05 min 03 s
